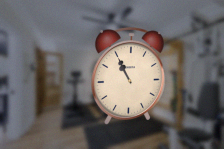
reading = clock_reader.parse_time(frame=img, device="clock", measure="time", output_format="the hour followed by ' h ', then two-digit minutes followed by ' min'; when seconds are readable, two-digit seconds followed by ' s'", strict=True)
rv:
10 h 55 min
